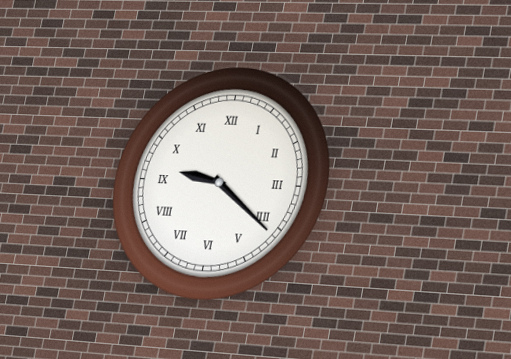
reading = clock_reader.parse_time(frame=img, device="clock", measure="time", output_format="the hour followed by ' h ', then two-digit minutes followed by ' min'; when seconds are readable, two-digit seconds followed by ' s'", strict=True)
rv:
9 h 21 min
